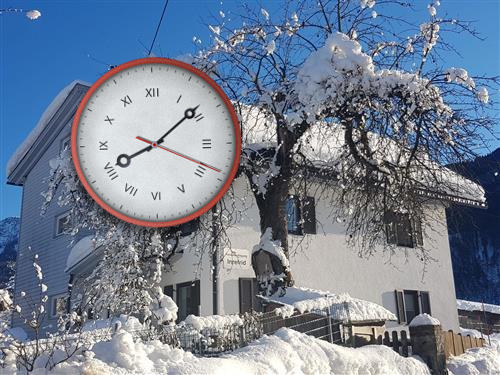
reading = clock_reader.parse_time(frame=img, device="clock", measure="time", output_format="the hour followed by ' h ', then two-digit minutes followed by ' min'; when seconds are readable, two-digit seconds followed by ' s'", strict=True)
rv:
8 h 08 min 19 s
